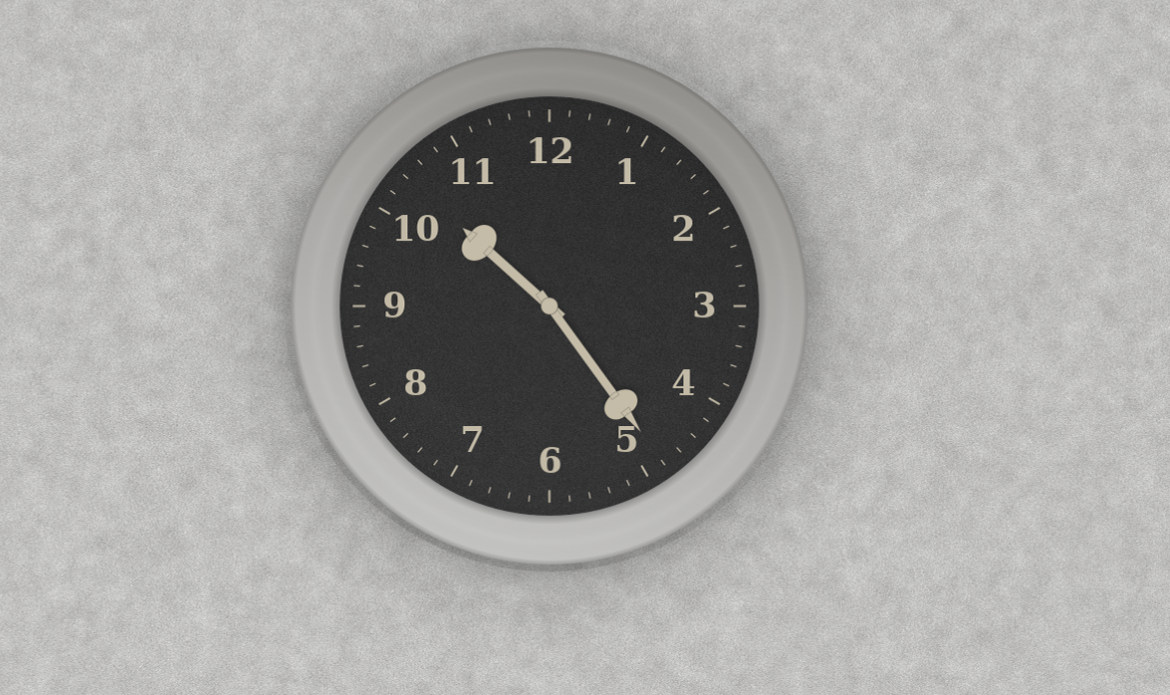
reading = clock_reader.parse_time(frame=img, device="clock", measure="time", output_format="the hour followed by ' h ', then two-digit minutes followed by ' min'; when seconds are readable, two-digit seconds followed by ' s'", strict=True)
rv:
10 h 24 min
